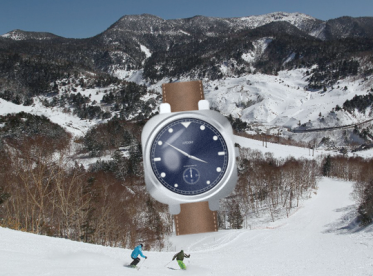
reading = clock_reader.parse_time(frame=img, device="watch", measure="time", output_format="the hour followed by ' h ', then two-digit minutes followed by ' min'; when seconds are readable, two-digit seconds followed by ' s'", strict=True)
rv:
3 h 51 min
